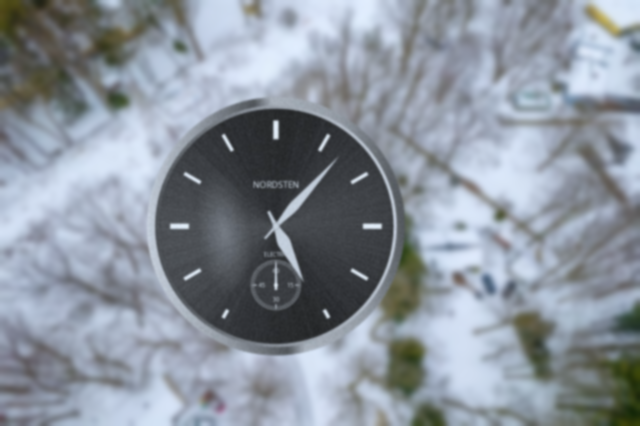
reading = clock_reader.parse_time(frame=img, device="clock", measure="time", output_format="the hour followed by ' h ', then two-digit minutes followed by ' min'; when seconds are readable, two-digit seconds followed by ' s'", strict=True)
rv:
5 h 07 min
